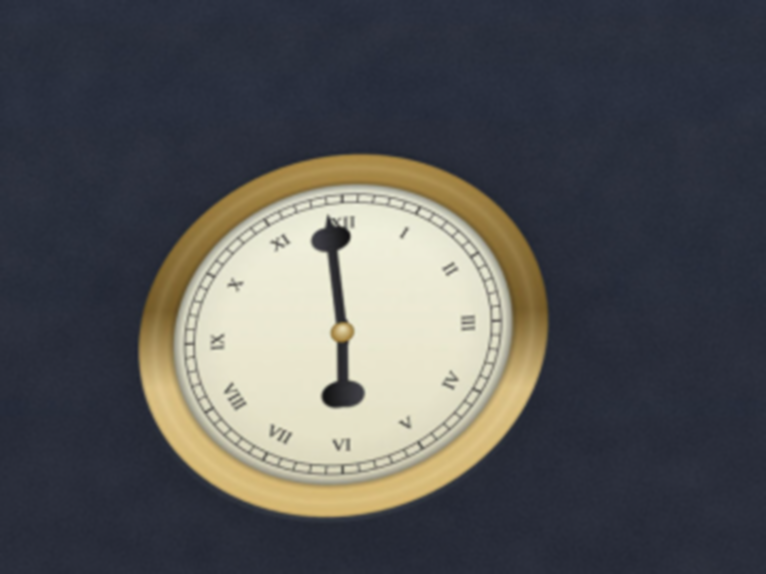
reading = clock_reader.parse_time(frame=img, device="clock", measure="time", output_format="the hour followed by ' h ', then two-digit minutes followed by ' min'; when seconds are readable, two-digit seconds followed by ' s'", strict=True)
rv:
5 h 59 min
